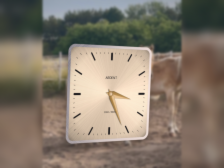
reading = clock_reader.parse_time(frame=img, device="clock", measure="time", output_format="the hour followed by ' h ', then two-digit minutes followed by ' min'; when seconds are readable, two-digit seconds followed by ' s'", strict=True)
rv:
3 h 26 min
